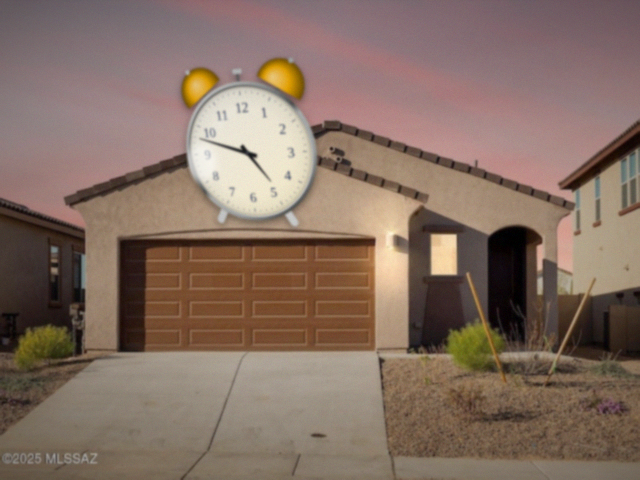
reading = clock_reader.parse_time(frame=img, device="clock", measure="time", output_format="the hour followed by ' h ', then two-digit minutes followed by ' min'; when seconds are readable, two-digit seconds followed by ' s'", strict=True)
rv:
4 h 48 min
